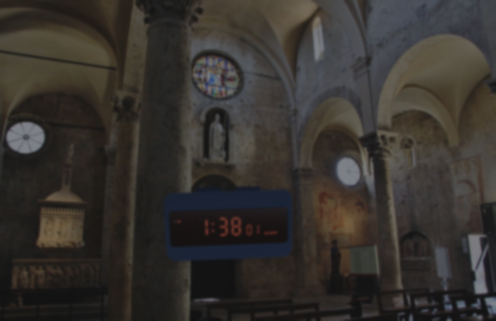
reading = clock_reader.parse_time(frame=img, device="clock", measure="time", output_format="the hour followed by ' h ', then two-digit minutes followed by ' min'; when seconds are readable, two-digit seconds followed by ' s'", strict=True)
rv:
1 h 38 min
